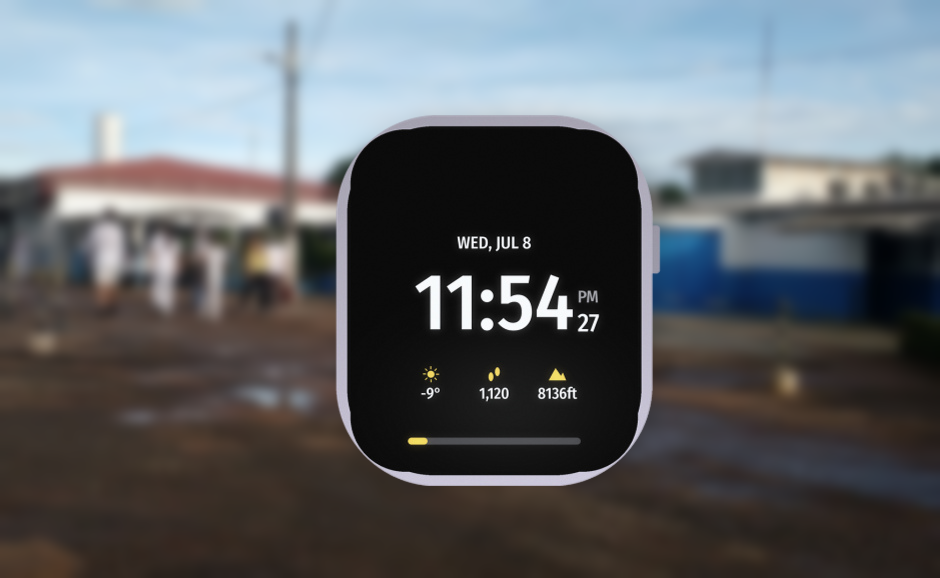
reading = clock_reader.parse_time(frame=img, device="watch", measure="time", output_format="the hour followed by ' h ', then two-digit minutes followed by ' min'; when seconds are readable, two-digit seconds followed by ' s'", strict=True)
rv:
11 h 54 min 27 s
